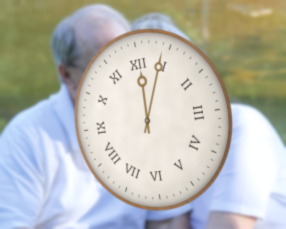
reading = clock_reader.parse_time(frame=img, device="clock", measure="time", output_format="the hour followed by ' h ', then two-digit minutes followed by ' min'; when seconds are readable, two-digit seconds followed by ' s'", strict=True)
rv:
12 h 04 min
